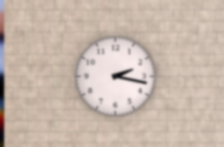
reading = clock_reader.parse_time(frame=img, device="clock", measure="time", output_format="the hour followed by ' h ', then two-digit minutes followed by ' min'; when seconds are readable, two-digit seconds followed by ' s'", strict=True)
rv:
2 h 17 min
